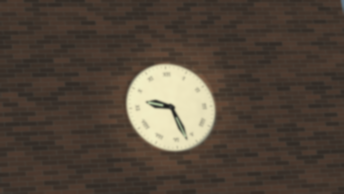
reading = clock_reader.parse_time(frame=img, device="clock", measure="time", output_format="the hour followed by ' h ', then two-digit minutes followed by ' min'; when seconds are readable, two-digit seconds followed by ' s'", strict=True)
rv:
9 h 27 min
